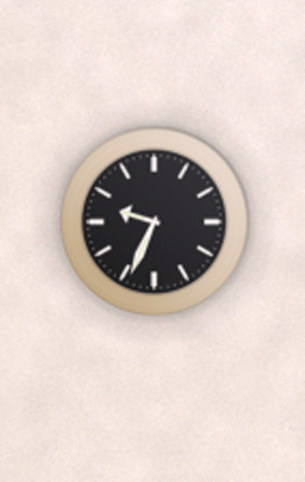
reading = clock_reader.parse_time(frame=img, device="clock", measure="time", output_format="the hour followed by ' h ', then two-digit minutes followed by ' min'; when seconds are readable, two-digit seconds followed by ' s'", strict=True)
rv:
9 h 34 min
